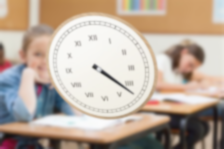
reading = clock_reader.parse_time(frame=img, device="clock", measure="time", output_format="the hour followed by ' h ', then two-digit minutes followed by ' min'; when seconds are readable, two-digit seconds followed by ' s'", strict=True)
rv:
4 h 22 min
